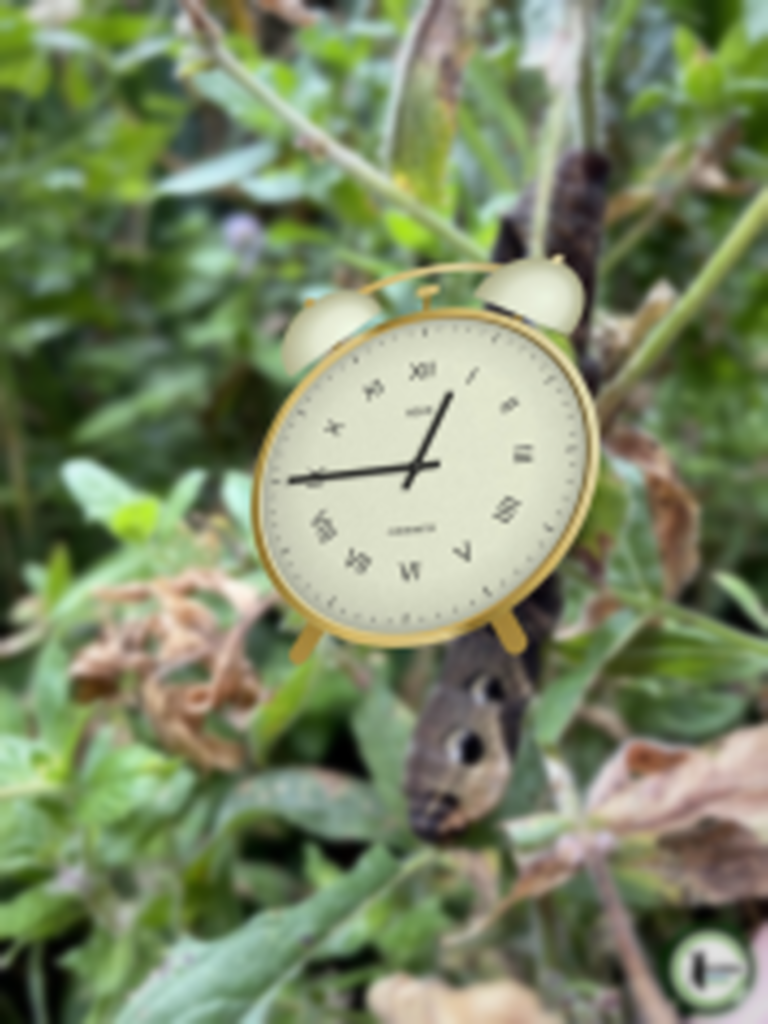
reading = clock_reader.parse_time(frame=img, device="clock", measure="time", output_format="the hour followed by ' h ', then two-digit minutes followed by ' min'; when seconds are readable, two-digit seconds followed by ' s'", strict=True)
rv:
12 h 45 min
